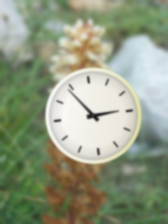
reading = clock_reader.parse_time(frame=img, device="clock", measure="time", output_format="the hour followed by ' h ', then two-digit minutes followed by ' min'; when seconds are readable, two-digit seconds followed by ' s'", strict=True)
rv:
2 h 54 min
